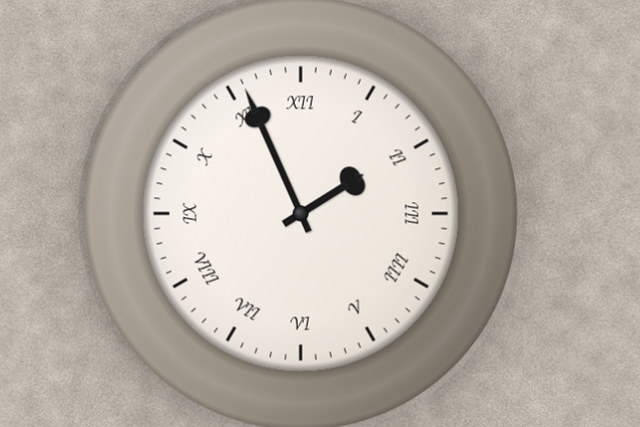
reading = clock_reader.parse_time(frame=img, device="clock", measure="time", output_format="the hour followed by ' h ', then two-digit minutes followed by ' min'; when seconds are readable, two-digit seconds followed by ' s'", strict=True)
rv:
1 h 56 min
